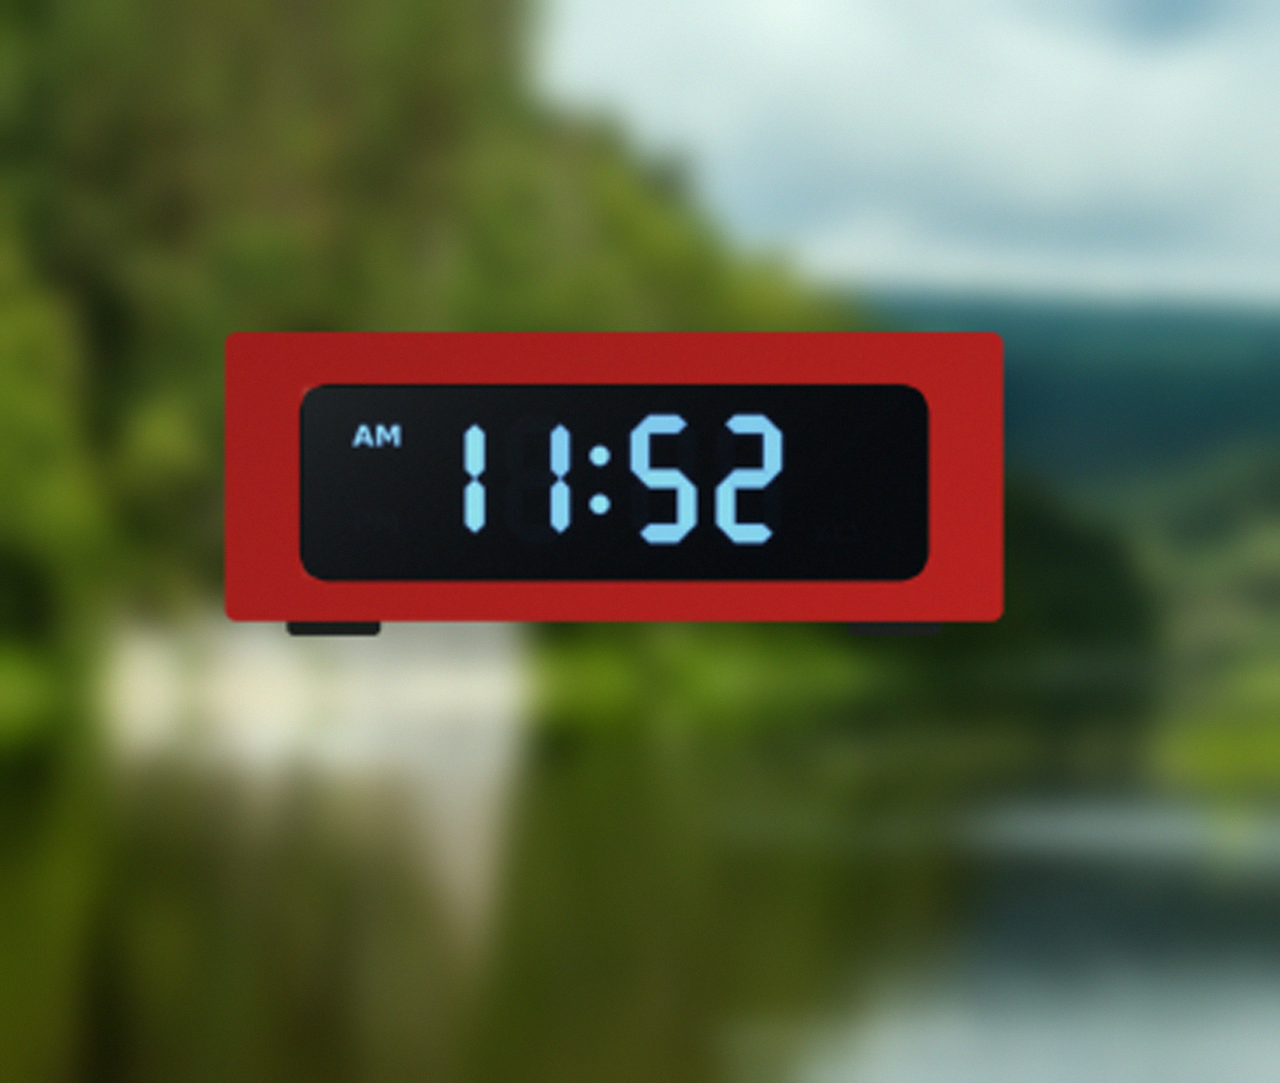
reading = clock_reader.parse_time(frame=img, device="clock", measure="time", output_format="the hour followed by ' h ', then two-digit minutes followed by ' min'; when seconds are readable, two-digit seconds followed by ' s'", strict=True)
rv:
11 h 52 min
